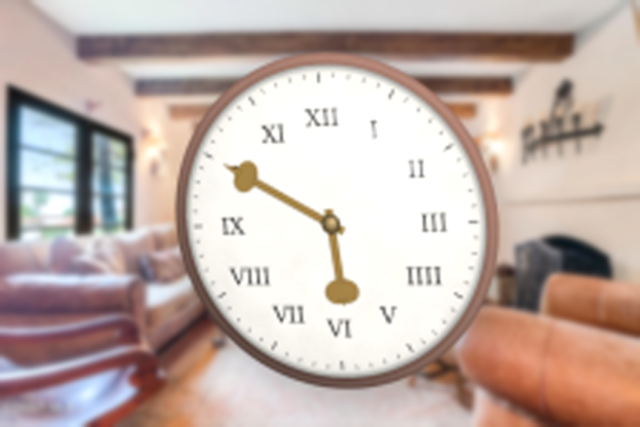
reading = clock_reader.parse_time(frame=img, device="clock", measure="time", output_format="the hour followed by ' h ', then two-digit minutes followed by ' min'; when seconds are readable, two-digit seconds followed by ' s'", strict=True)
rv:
5 h 50 min
